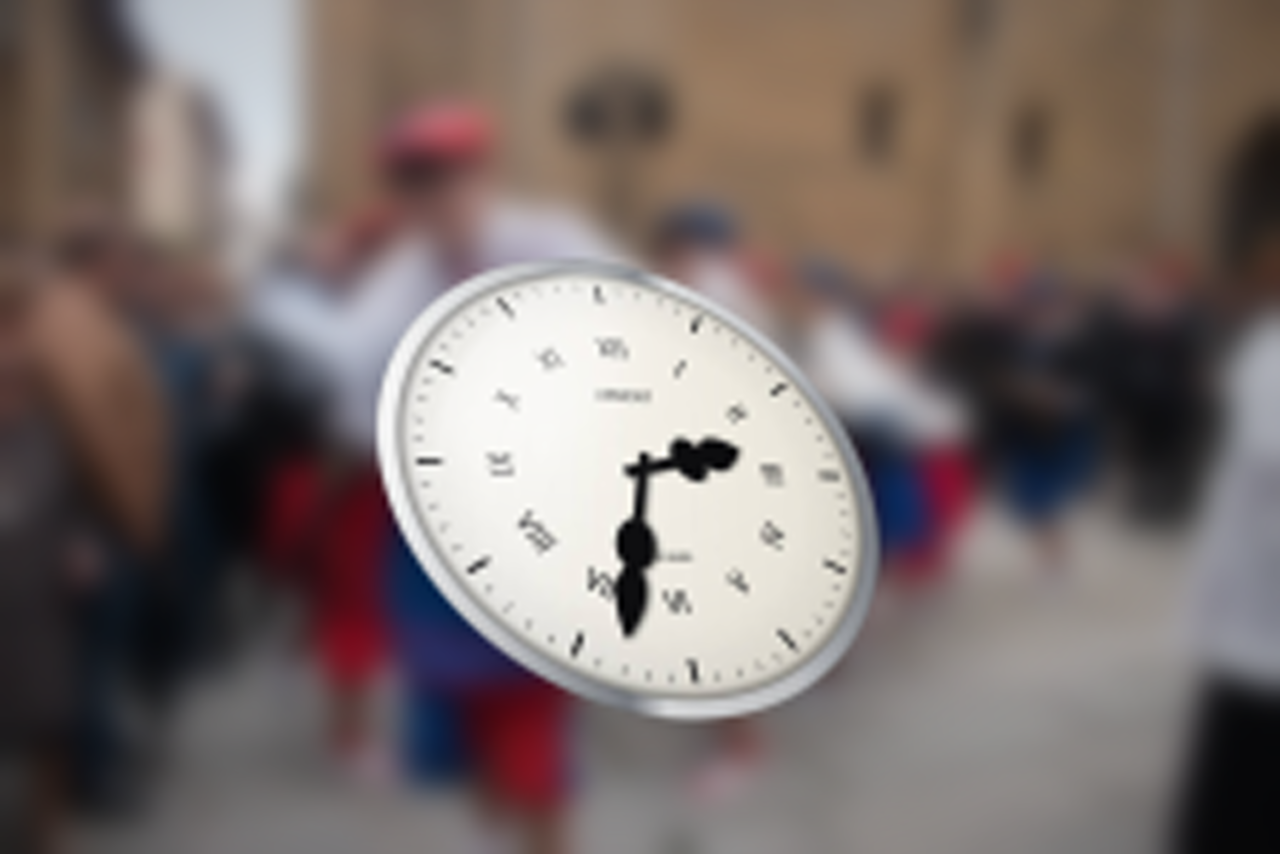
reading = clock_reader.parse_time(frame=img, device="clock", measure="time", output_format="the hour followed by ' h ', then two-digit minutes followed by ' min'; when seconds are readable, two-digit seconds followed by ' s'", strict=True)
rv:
2 h 33 min
